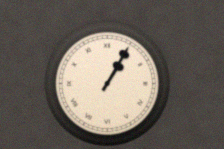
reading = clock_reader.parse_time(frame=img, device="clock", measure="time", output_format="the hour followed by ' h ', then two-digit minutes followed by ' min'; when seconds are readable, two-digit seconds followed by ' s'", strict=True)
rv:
1 h 05 min
